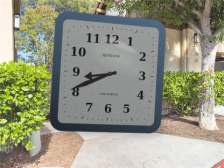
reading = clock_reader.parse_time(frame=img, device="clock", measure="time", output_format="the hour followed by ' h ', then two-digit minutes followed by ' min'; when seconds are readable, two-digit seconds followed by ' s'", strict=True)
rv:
8 h 41 min
